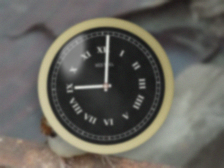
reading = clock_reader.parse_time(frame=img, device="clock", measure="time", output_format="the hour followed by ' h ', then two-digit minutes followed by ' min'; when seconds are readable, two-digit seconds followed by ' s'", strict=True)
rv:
9 h 01 min
